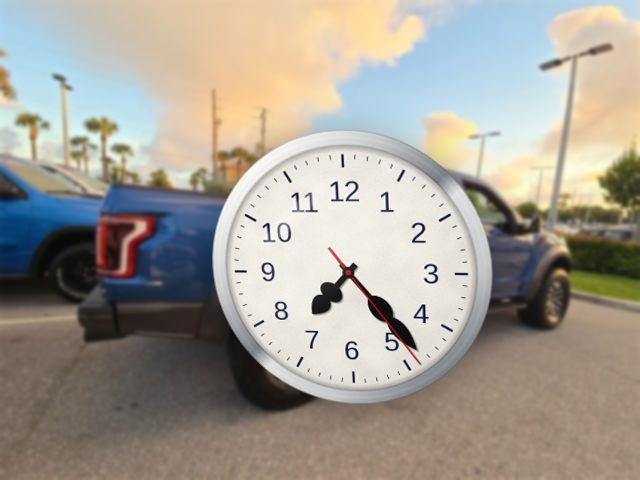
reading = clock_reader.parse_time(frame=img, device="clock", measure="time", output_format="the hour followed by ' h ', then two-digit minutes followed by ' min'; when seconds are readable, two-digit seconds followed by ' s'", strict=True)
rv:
7 h 23 min 24 s
